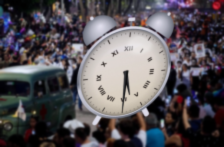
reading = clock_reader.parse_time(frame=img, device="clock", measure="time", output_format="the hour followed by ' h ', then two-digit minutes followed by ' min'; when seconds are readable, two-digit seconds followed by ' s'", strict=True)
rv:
5 h 30 min
